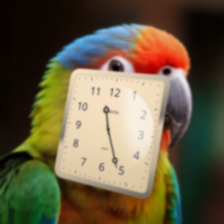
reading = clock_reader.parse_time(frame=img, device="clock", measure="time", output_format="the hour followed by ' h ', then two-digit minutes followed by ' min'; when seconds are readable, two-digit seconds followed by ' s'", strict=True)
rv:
11 h 26 min
